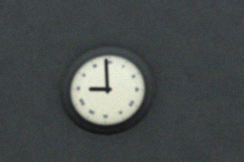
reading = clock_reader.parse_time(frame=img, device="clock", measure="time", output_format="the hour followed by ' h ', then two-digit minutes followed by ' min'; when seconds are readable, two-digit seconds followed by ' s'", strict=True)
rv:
8 h 59 min
